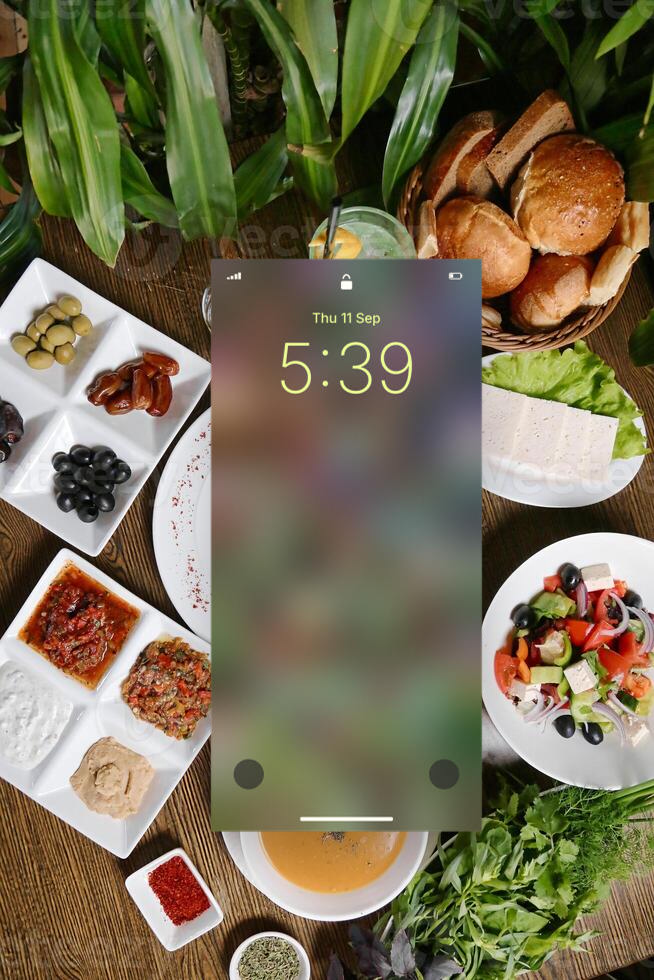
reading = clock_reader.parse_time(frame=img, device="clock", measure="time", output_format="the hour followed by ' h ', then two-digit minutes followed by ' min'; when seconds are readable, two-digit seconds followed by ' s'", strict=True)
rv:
5 h 39 min
